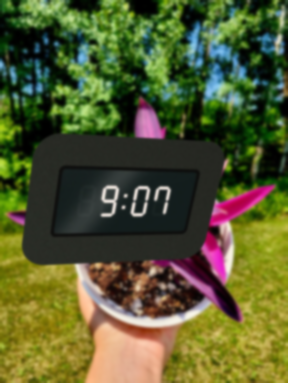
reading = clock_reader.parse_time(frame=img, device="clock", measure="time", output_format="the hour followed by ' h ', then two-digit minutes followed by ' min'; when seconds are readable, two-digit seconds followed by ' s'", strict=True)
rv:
9 h 07 min
